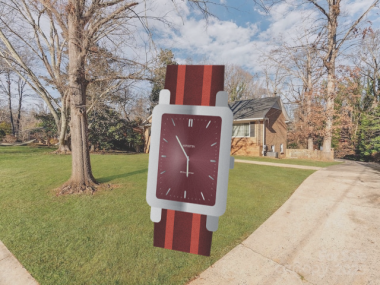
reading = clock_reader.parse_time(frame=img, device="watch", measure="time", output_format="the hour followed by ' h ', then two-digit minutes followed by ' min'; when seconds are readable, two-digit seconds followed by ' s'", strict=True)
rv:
5 h 54 min
